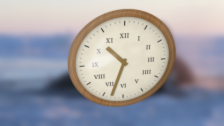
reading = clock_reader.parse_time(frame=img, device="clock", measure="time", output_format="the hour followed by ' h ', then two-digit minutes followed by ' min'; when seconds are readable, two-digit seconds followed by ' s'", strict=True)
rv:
10 h 33 min
